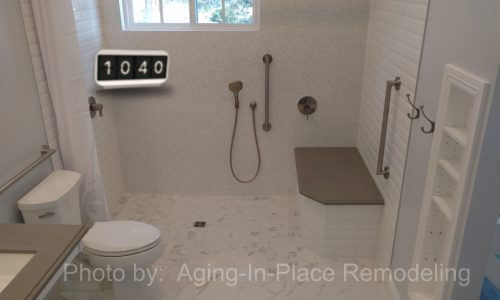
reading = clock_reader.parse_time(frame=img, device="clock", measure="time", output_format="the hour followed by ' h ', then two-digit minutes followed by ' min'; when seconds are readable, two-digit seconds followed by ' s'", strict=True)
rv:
10 h 40 min
